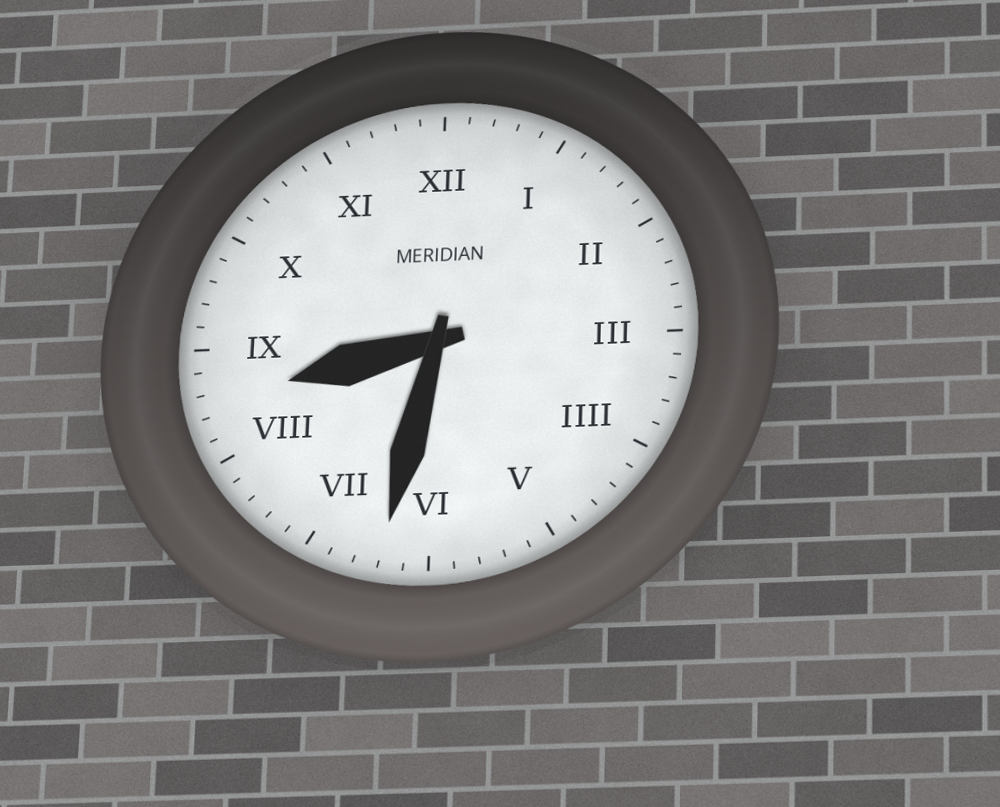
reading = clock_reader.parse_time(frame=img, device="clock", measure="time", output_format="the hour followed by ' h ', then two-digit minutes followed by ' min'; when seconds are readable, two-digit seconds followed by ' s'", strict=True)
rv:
8 h 32 min
